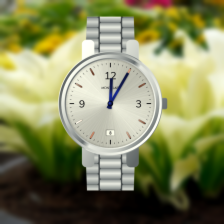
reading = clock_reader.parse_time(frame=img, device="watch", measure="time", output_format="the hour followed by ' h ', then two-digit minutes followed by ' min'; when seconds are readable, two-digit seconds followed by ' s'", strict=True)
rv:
12 h 05 min
